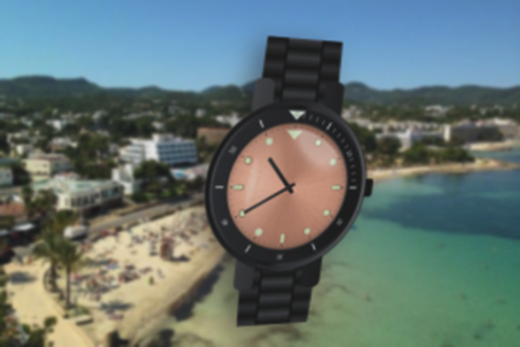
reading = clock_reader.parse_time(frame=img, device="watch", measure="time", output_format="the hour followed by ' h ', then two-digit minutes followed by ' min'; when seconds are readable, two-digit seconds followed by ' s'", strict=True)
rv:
10 h 40 min
